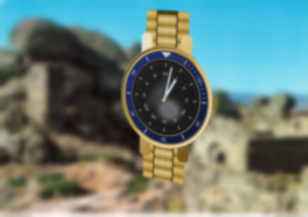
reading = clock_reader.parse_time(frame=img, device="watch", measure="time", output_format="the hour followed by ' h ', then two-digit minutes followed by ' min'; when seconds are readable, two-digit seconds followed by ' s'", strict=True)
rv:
1 h 02 min
